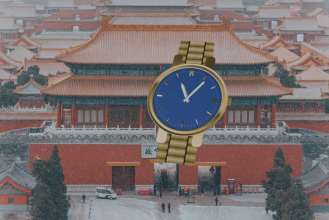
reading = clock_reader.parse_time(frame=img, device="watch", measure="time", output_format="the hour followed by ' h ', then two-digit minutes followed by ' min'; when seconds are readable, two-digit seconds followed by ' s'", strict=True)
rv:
11 h 06 min
